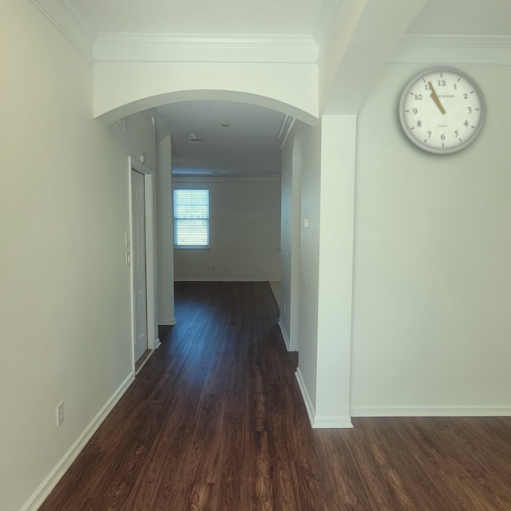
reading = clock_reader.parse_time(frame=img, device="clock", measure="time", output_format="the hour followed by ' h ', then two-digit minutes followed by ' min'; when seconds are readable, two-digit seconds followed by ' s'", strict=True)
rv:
10 h 56 min
